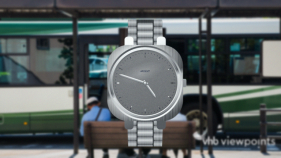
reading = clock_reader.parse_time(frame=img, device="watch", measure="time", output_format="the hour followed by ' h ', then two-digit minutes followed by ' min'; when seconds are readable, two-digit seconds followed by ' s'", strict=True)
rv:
4 h 48 min
